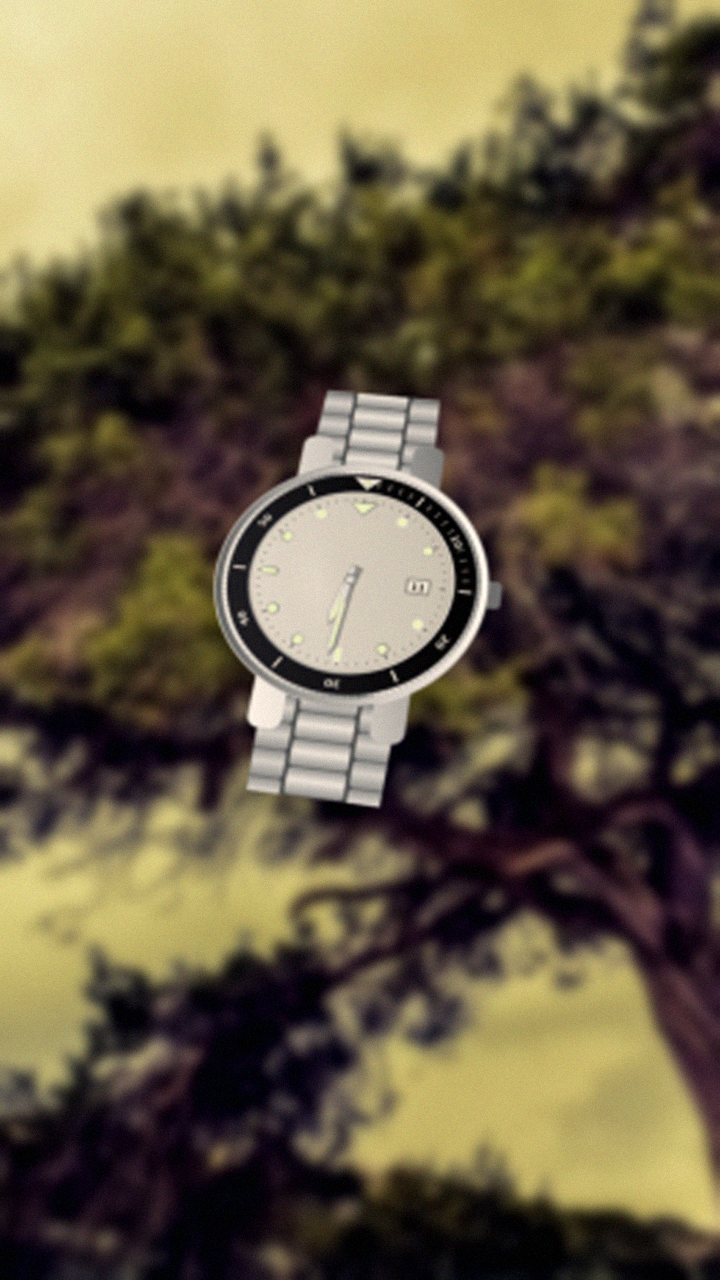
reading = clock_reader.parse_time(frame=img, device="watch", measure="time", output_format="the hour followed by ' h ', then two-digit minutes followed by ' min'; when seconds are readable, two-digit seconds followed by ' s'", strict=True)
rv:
6 h 31 min
